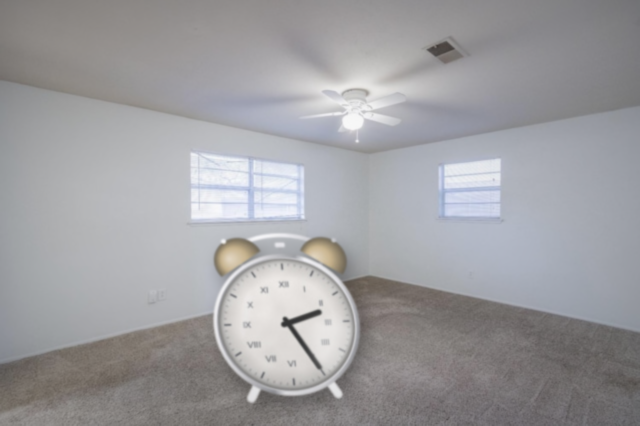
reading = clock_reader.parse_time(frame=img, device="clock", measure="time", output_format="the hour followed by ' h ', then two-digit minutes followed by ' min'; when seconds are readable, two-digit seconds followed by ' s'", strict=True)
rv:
2 h 25 min
